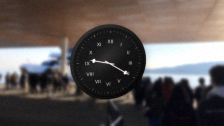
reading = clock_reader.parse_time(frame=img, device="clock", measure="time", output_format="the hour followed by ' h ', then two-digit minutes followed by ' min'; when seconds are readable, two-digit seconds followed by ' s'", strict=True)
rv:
9 h 20 min
